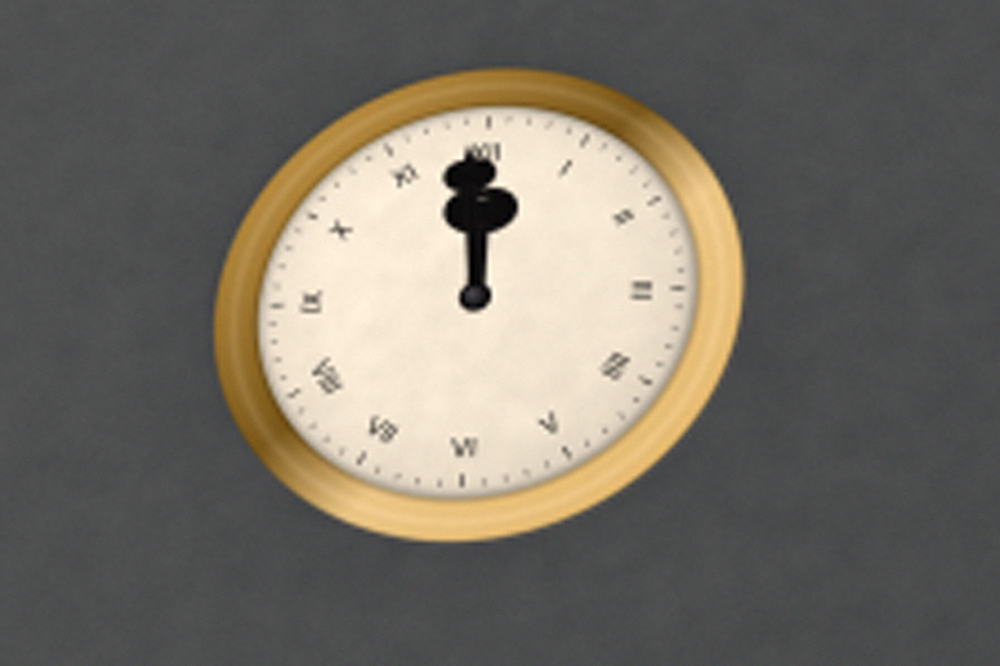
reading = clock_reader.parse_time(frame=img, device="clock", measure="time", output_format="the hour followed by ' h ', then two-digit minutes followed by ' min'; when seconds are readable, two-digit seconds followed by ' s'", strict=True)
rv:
11 h 59 min
